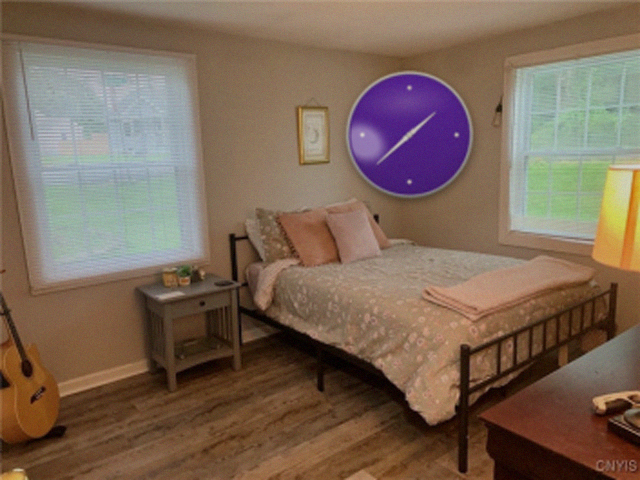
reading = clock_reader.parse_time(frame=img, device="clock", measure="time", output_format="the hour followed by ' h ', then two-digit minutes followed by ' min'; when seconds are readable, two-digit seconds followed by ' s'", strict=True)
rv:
1 h 38 min
